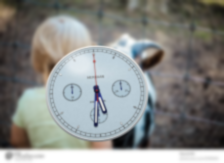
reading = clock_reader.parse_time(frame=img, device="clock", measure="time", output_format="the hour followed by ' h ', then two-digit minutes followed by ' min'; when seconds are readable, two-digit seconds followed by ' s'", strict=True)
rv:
5 h 31 min
